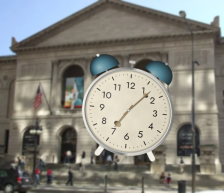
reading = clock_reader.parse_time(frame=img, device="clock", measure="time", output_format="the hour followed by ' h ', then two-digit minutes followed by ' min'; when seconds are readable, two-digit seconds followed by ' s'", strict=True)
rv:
7 h 07 min
